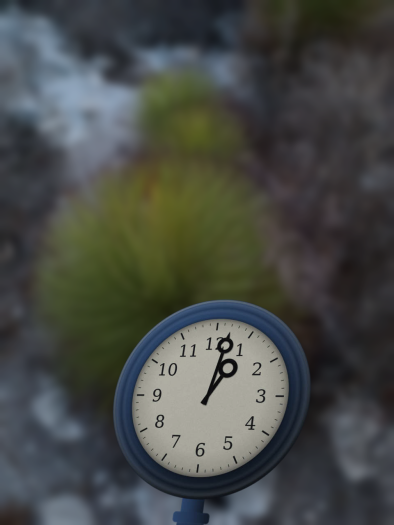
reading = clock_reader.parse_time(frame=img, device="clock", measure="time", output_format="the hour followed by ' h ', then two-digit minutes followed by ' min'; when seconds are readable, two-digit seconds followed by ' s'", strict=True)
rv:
1 h 02 min
